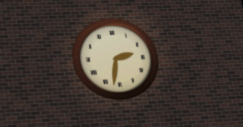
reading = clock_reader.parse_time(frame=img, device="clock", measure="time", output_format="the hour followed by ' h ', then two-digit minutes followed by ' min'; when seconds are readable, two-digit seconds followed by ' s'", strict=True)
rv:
2 h 32 min
